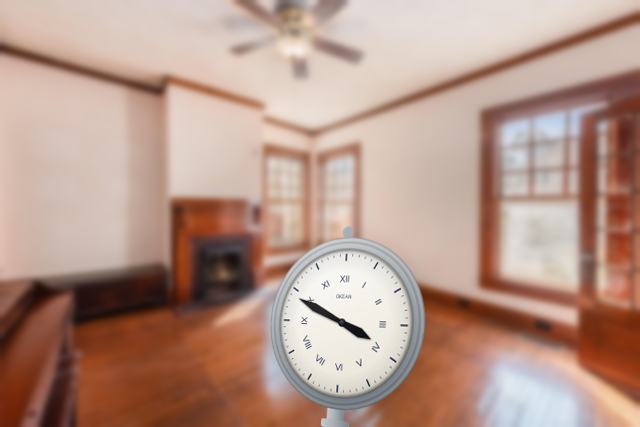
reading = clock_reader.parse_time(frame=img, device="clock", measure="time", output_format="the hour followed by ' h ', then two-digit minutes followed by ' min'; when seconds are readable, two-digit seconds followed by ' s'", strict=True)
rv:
3 h 49 min
